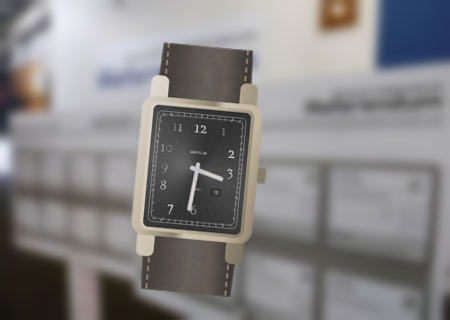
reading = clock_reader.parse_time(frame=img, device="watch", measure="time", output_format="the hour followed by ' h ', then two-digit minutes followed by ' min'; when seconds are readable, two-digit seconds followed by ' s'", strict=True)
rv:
3 h 31 min
